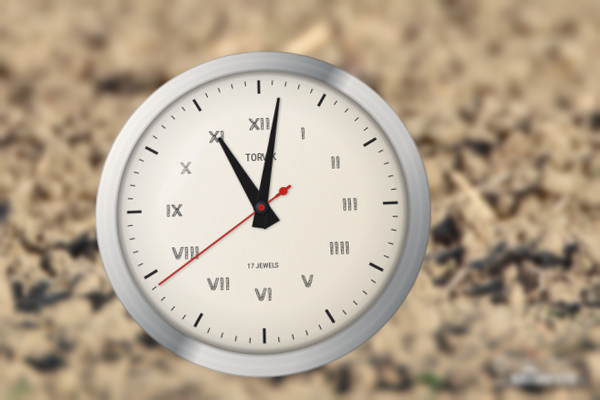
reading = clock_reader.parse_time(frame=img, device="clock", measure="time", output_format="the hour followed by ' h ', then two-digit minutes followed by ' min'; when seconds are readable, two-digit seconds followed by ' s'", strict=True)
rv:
11 h 01 min 39 s
